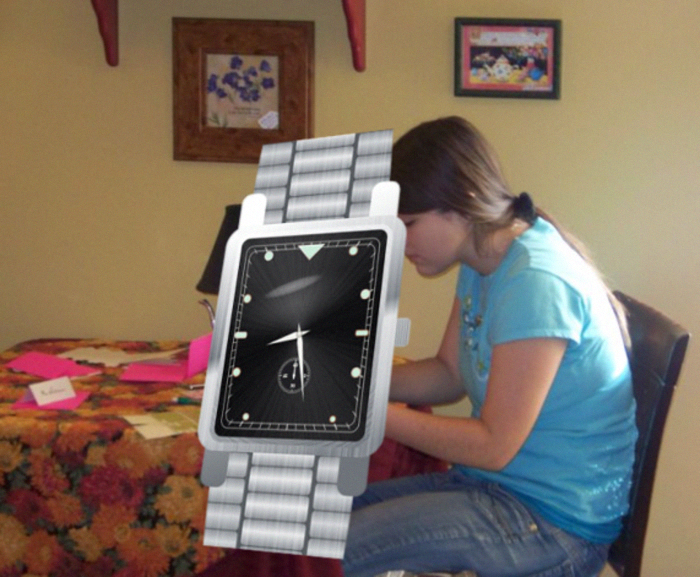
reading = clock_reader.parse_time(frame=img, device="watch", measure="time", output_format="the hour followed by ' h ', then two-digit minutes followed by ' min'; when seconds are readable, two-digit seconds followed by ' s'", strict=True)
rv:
8 h 28 min
